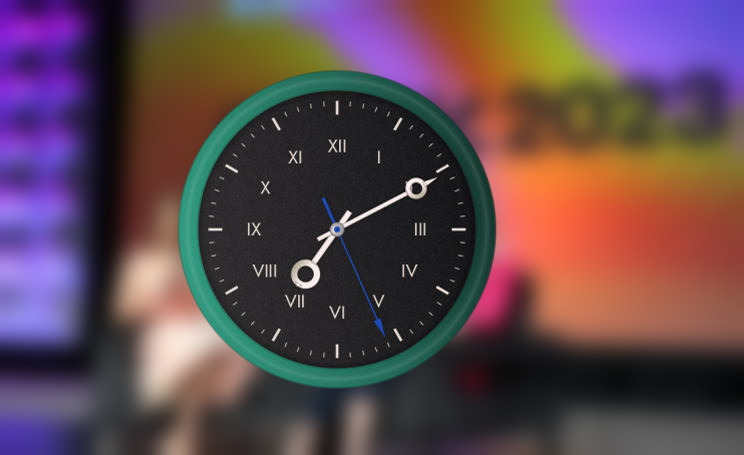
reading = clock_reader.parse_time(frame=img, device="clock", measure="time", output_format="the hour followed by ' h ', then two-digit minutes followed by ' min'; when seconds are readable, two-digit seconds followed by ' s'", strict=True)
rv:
7 h 10 min 26 s
